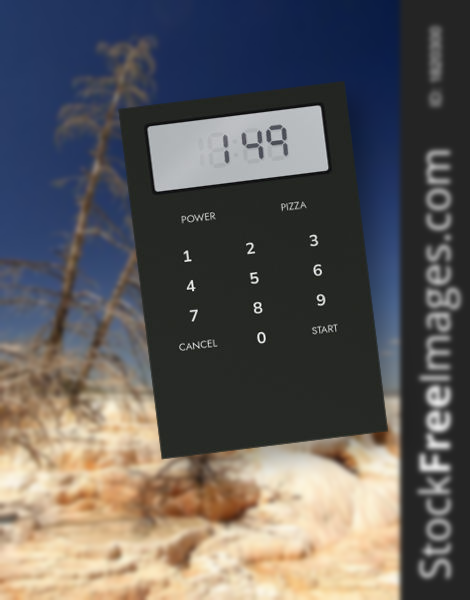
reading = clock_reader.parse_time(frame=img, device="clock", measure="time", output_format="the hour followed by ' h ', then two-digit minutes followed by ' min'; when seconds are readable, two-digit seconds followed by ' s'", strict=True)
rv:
1 h 49 min
